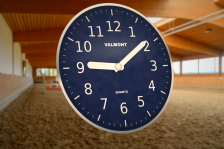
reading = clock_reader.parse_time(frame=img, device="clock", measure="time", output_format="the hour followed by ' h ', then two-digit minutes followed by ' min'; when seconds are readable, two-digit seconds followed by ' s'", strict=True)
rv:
9 h 09 min
